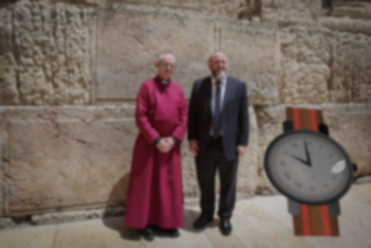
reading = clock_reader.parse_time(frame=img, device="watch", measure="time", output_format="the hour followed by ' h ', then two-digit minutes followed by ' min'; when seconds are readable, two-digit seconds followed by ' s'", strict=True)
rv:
9 h 59 min
